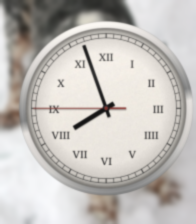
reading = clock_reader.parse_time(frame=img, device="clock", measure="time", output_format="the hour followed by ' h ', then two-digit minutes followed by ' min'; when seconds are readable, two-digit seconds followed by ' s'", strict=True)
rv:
7 h 56 min 45 s
